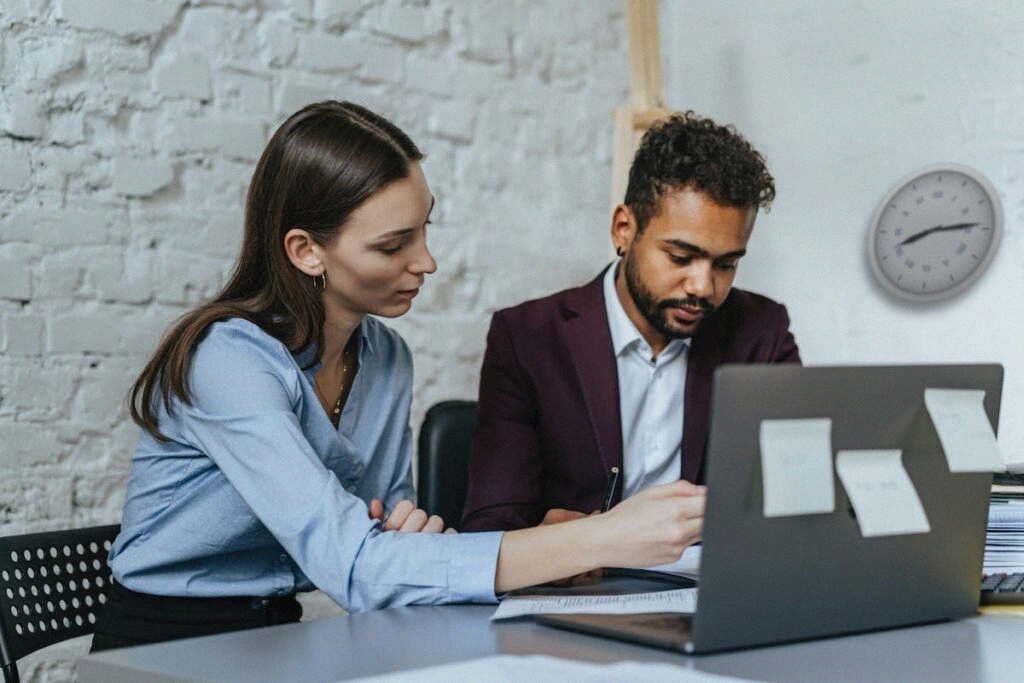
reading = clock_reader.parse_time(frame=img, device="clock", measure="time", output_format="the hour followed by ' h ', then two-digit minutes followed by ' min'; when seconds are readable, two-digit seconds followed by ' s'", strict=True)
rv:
8 h 14 min
